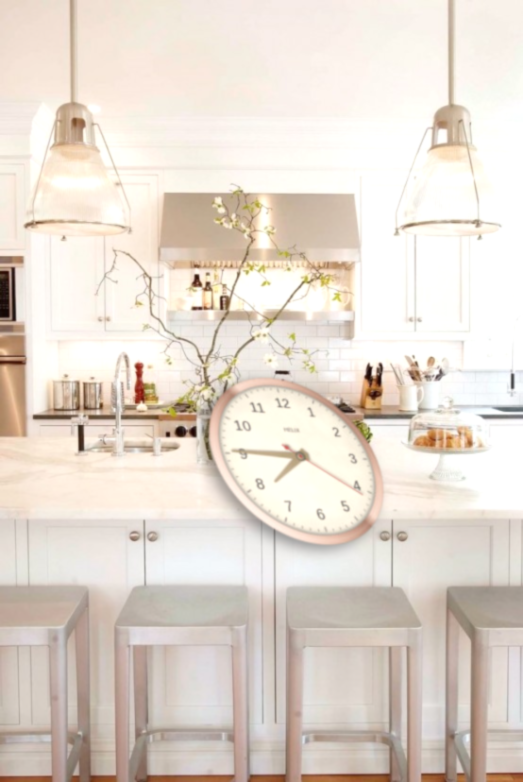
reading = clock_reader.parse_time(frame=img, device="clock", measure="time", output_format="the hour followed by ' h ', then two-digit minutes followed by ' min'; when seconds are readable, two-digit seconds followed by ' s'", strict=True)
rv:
7 h 45 min 21 s
